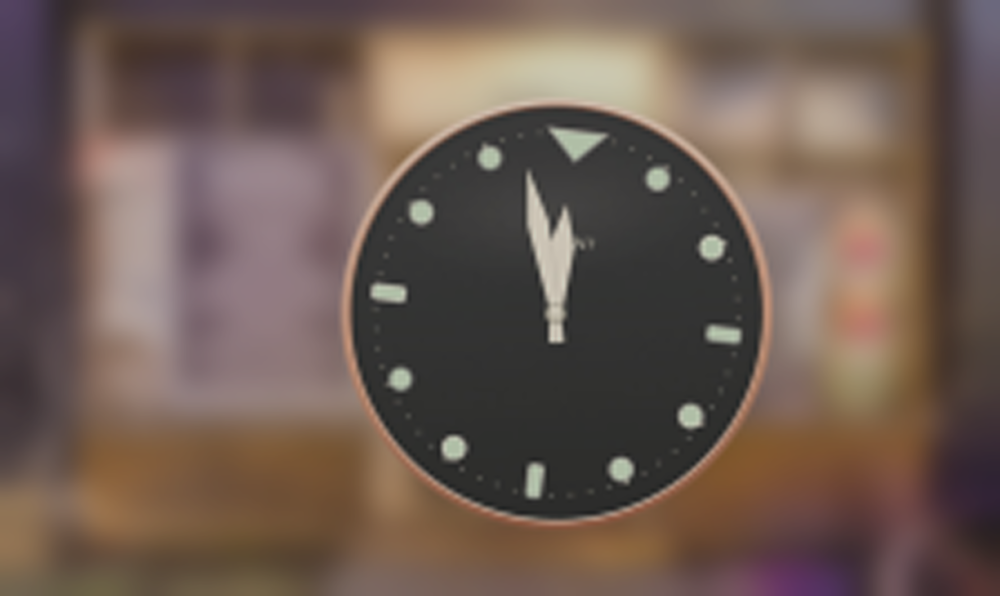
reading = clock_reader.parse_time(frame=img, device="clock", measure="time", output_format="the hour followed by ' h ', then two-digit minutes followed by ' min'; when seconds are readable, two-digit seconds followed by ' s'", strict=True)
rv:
11 h 57 min
